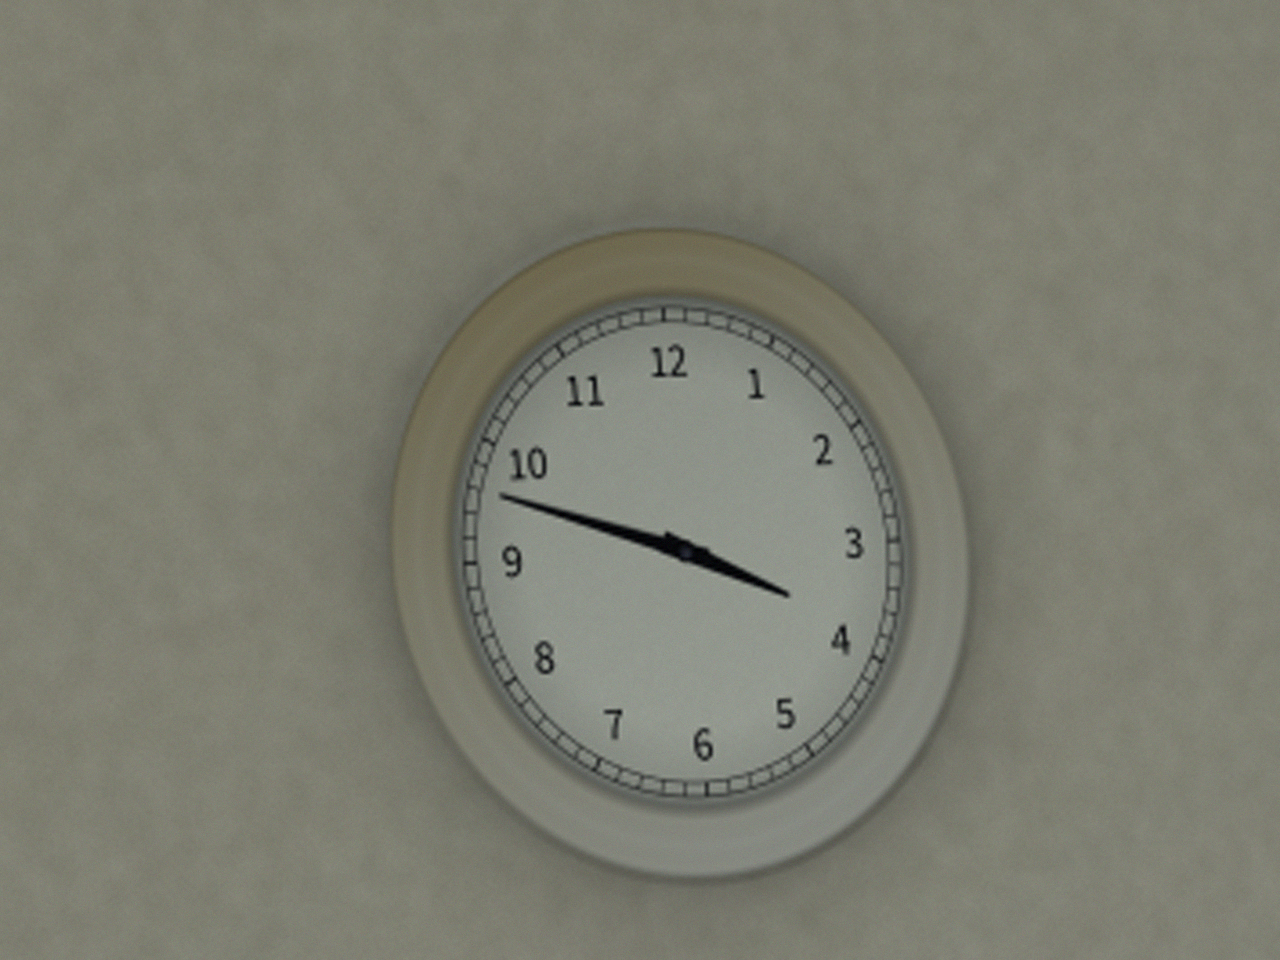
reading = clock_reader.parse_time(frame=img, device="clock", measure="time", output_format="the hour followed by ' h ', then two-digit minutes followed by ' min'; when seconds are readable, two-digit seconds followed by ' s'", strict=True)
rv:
3 h 48 min
